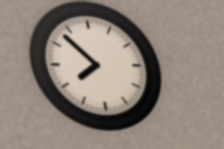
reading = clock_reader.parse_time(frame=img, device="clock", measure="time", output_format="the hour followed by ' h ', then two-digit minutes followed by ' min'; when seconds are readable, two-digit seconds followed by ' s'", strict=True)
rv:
7 h 53 min
